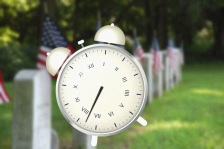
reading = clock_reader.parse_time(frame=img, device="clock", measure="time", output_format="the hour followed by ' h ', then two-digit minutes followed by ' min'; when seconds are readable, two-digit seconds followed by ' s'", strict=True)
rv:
7 h 38 min
